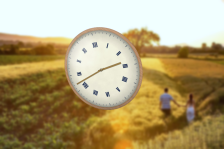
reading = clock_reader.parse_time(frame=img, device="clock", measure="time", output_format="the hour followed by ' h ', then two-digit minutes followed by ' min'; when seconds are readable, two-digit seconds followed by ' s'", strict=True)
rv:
2 h 42 min
